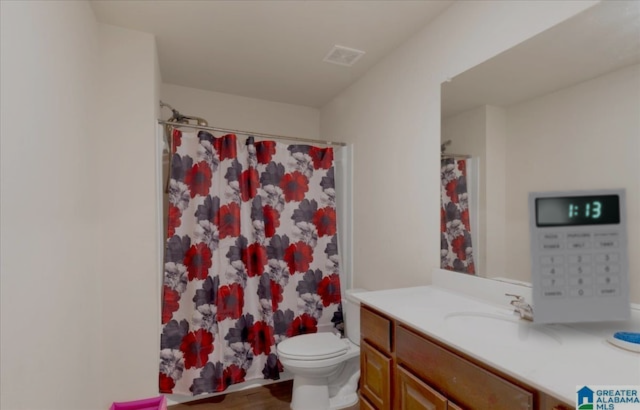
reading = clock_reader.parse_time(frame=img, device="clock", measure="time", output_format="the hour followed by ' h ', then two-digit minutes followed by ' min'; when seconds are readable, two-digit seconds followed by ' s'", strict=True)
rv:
1 h 13 min
